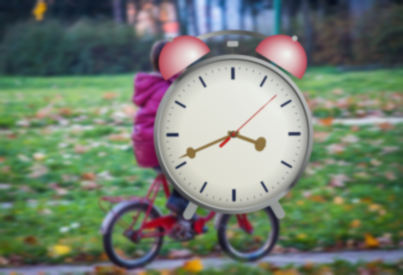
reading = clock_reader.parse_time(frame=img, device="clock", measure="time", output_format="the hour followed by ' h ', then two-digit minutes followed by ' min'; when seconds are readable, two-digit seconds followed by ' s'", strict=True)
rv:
3 h 41 min 08 s
